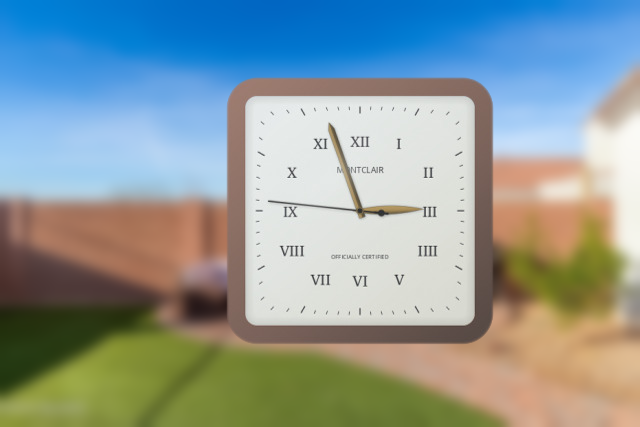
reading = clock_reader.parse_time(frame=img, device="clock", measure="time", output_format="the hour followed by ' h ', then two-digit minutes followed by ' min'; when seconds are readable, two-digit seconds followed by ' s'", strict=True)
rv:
2 h 56 min 46 s
